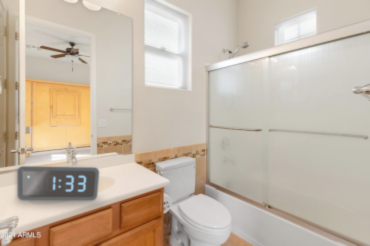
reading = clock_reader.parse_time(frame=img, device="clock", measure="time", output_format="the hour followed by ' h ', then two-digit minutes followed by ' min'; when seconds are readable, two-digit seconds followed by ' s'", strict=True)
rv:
1 h 33 min
